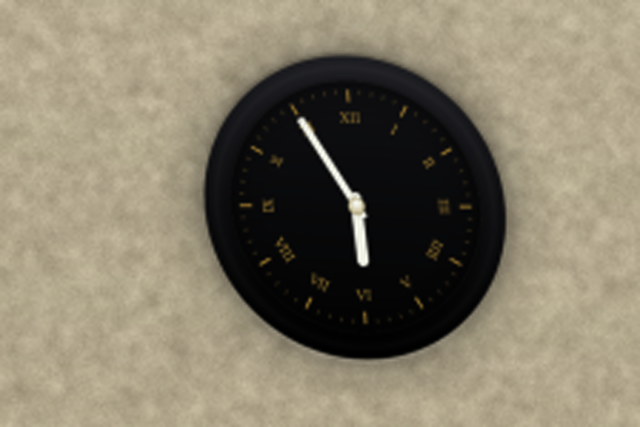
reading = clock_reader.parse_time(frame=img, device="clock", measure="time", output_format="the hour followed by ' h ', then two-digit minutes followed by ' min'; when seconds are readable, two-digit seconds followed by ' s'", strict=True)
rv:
5 h 55 min
